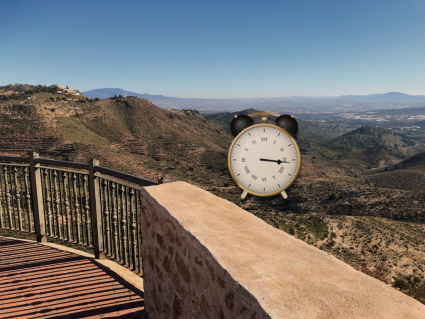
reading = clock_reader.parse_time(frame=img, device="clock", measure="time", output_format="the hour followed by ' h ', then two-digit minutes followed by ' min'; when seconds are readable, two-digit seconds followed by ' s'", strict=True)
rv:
3 h 16 min
